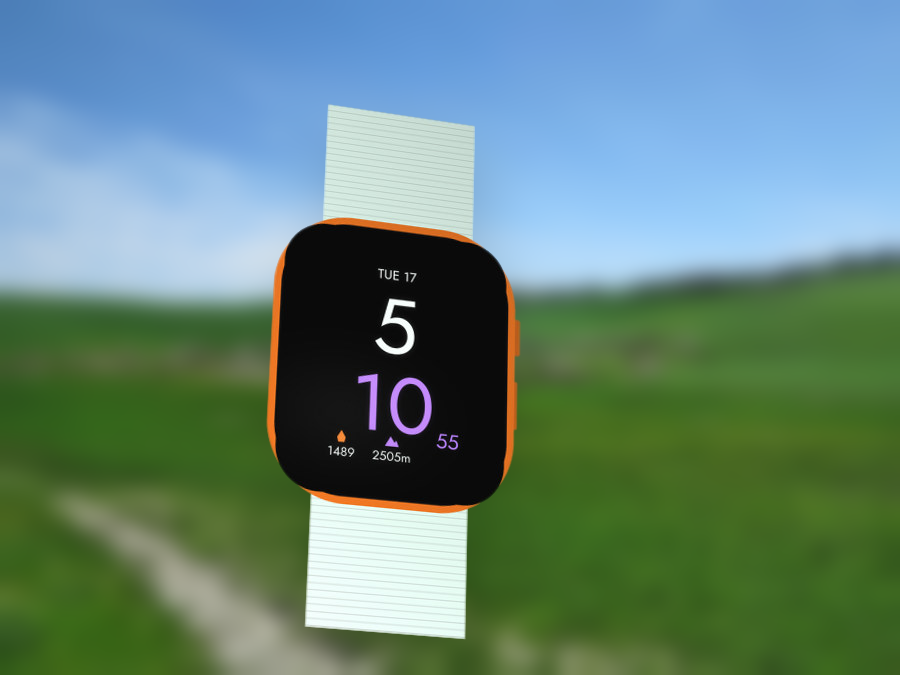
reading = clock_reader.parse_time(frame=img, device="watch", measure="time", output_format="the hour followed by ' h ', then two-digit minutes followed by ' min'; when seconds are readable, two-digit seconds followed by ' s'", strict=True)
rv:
5 h 10 min 55 s
